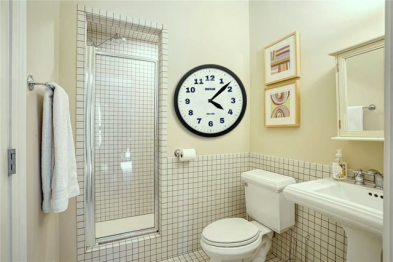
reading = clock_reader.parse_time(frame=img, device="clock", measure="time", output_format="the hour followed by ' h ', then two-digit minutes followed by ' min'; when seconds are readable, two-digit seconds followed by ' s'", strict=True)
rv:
4 h 08 min
